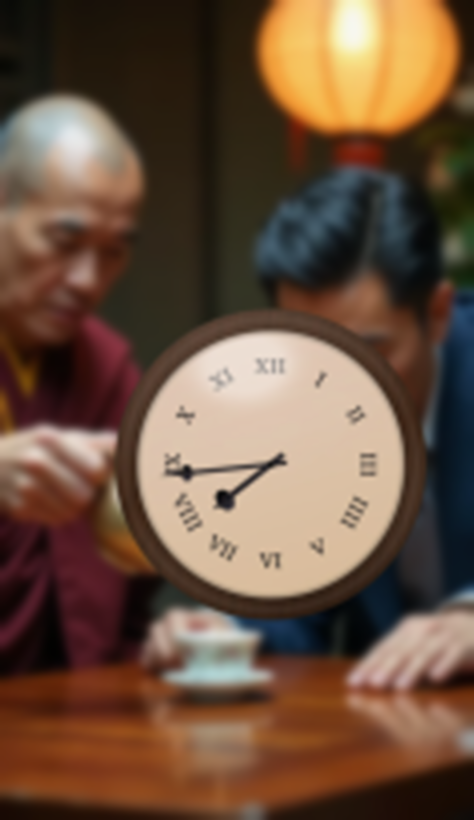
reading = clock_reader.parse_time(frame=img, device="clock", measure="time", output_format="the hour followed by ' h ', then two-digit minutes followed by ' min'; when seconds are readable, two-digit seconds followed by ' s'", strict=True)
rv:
7 h 44 min
